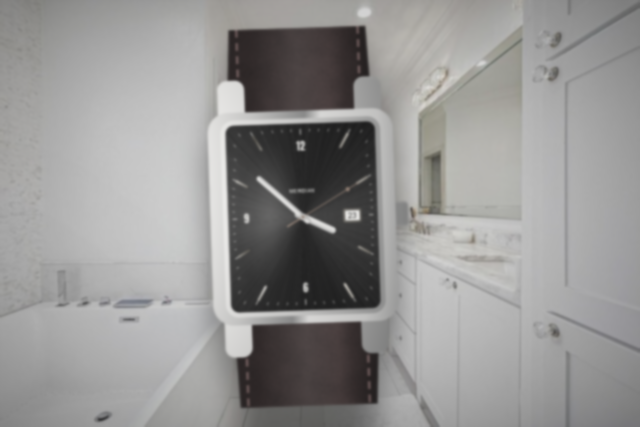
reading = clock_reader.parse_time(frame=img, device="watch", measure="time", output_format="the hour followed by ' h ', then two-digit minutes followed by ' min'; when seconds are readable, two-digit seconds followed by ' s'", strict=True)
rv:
3 h 52 min 10 s
